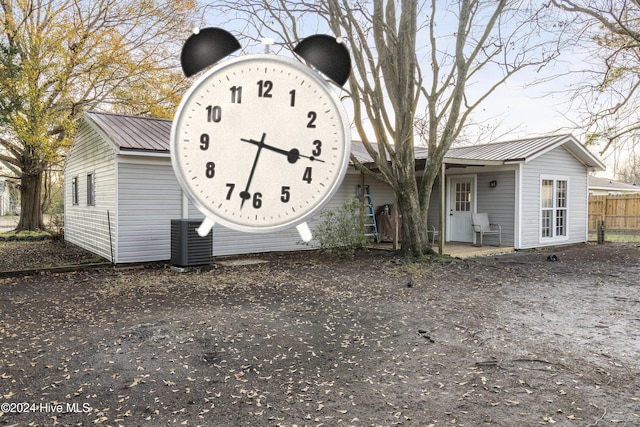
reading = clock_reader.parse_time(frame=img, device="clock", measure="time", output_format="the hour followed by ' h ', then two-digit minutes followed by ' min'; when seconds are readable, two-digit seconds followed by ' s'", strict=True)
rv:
3 h 32 min 17 s
